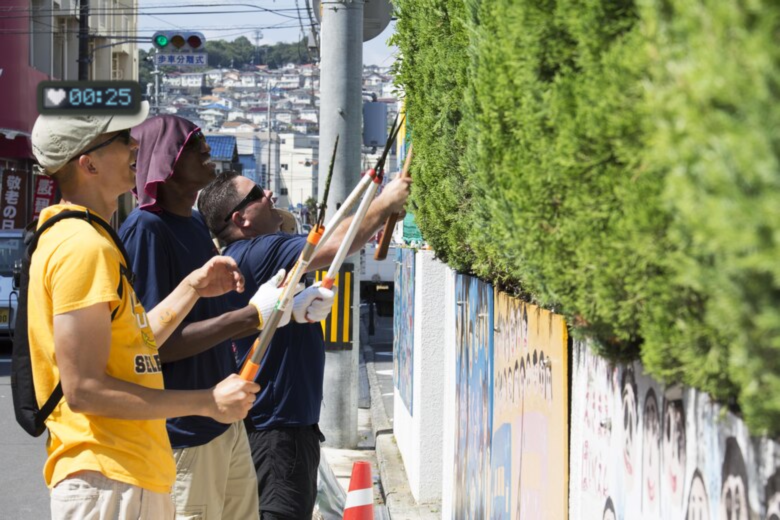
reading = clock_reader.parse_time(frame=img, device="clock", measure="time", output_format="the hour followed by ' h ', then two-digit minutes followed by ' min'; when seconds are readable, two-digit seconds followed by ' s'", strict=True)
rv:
0 h 25 min
